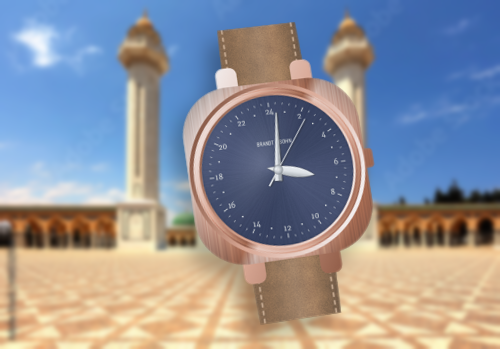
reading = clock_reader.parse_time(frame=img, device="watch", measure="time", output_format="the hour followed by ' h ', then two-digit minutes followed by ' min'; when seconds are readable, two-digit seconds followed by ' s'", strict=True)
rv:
7 h 01 min 06 s
